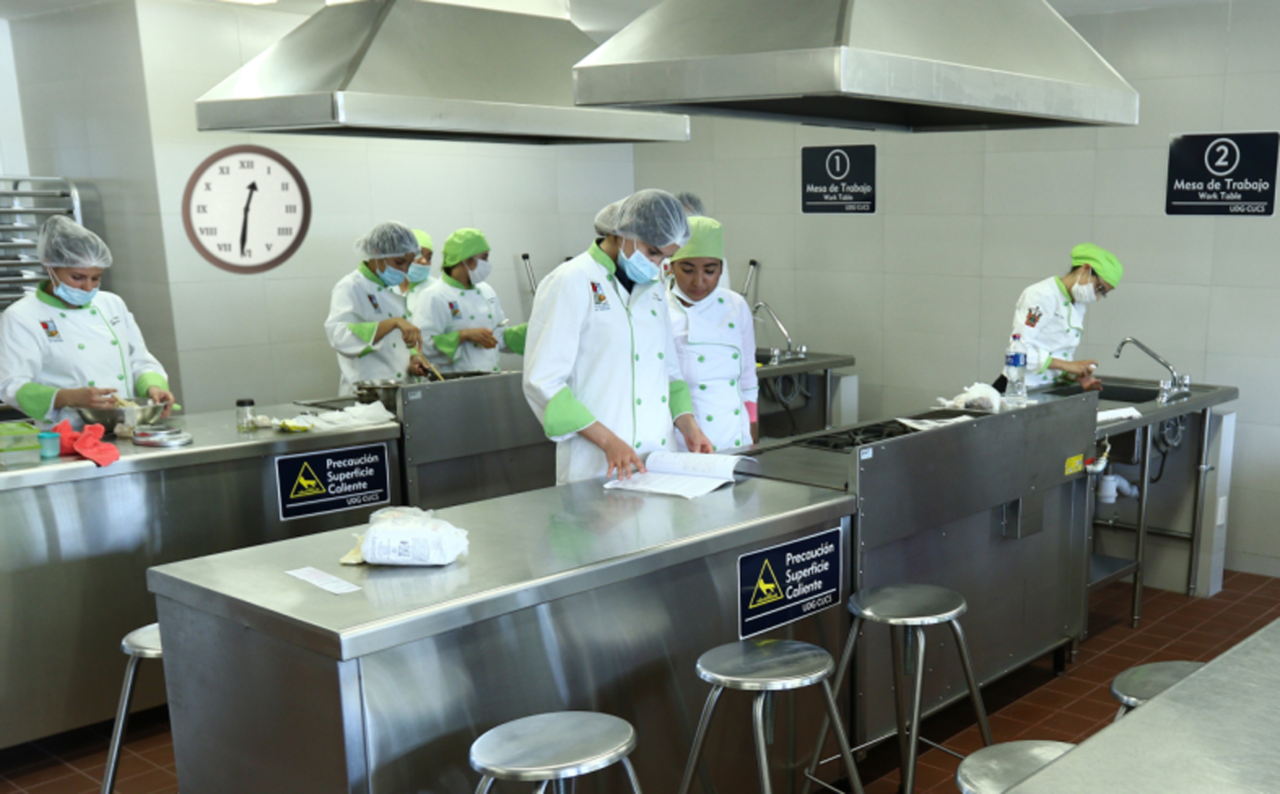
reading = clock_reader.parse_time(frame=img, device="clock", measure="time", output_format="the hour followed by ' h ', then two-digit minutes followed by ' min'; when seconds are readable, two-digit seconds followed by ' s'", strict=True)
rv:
12 h 31 min
